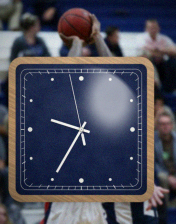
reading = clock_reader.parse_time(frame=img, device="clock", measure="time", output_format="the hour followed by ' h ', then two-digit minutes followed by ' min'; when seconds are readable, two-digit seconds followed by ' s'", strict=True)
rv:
9 h 34 min 58 s
